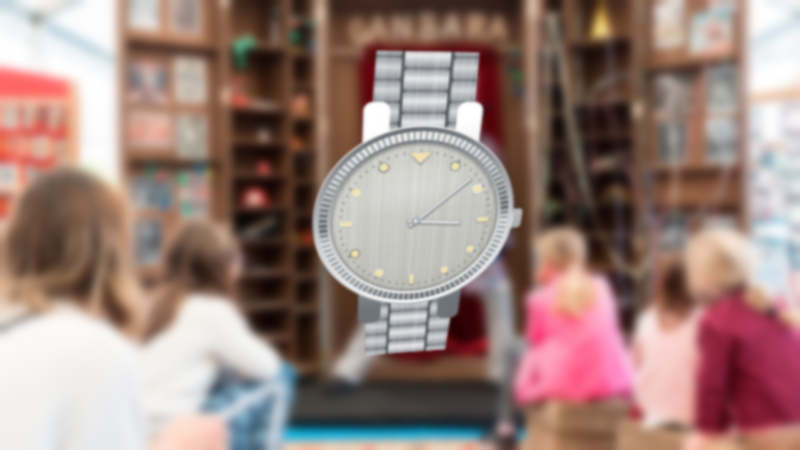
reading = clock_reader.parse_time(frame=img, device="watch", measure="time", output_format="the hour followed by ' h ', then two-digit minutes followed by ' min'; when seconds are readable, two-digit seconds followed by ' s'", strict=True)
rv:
3 h 08 min
